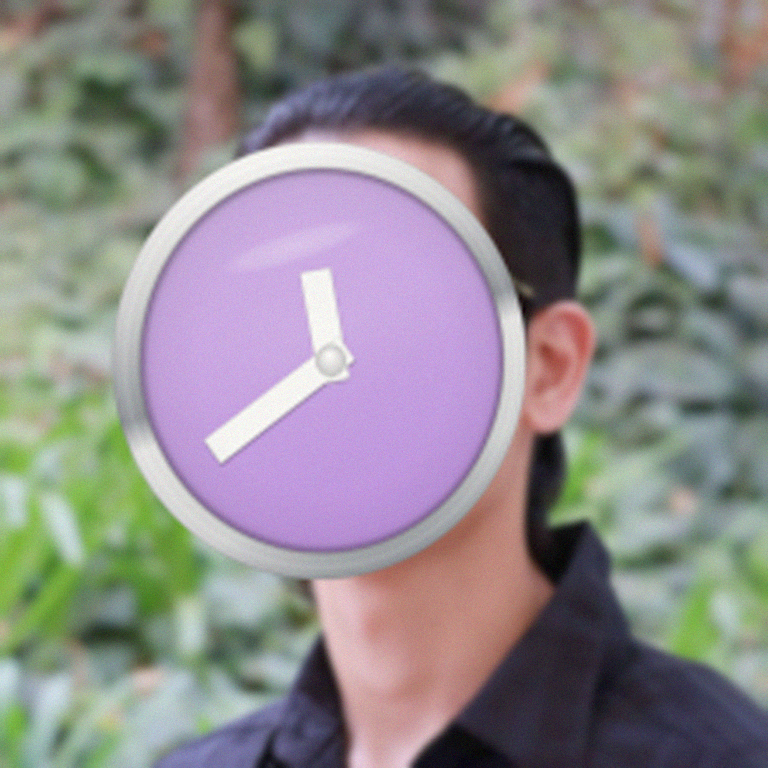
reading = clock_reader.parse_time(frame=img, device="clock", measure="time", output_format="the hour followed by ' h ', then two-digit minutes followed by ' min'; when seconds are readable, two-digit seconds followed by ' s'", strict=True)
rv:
11 h 39 min
